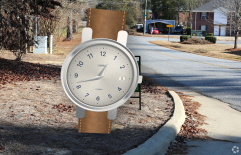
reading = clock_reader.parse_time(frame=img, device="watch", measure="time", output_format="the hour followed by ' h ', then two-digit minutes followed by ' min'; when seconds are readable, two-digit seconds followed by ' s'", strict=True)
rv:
12 h 42 min
